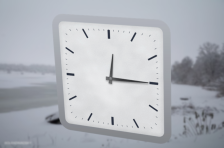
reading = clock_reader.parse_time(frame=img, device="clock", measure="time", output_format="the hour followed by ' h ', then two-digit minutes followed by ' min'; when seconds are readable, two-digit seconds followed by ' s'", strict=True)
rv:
12 h 15 min
